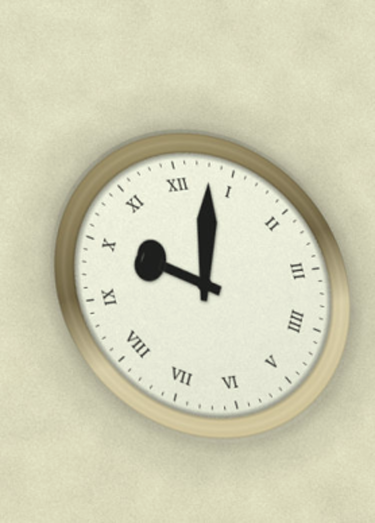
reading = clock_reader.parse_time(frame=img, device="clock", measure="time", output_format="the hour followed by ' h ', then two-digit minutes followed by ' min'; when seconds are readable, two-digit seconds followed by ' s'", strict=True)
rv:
10 h 03 min
